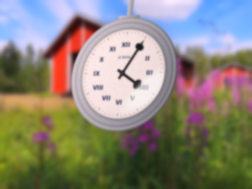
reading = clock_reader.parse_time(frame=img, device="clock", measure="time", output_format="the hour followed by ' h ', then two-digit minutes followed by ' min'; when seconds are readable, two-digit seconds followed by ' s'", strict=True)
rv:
4 h 05 min
